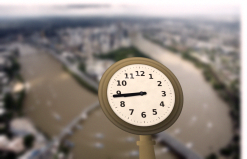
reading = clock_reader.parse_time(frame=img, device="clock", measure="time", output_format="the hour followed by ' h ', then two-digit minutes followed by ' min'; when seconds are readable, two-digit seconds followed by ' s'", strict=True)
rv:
8 h 44 min
